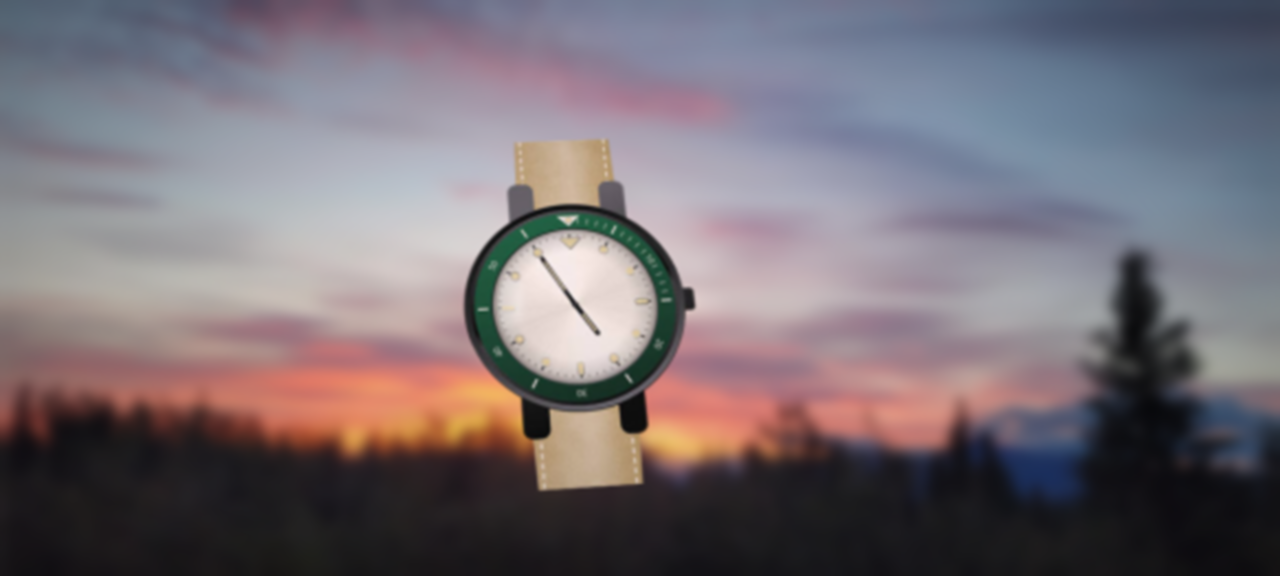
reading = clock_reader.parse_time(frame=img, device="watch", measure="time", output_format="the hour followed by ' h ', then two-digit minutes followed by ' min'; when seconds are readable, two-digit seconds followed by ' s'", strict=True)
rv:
4 h 55 min
